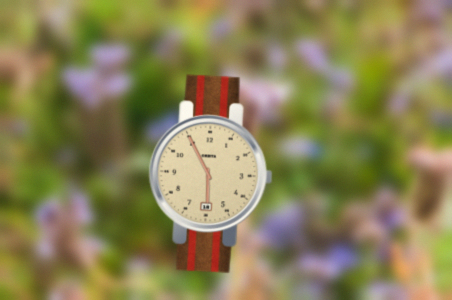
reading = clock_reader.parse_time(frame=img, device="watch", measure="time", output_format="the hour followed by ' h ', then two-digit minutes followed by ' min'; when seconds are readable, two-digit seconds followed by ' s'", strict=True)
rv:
5 h 55 min
